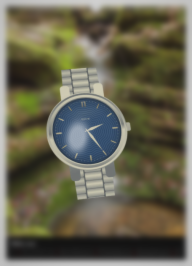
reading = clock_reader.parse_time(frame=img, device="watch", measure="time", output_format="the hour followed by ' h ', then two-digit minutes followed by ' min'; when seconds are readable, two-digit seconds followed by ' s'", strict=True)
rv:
2 h 25 min
